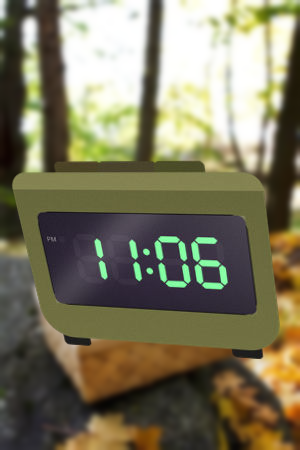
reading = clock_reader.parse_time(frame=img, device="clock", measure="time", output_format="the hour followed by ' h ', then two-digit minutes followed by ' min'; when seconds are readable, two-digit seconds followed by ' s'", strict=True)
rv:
11 h 06 min
